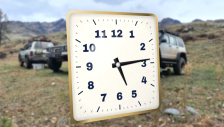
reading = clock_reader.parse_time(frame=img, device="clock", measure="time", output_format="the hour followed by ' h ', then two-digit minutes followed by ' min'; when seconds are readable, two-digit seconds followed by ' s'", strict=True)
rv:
5 h 14 min
